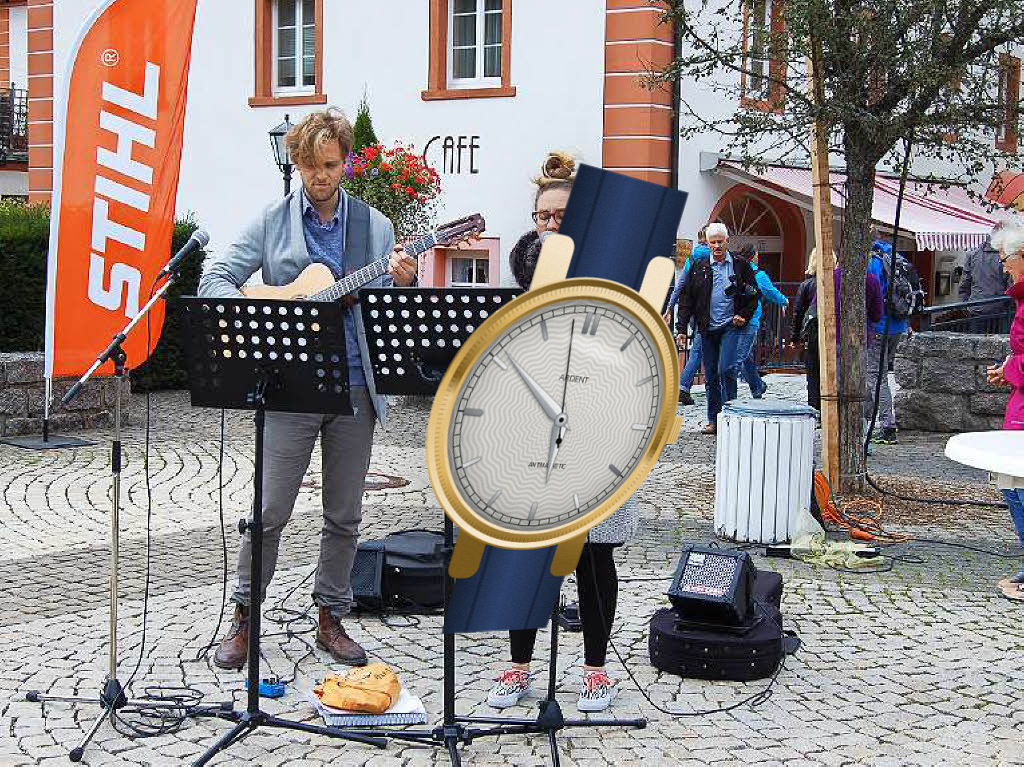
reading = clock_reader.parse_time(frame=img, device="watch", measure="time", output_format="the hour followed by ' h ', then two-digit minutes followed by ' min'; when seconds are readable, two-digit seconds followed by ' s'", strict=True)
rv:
5 h 50 min 58 s
